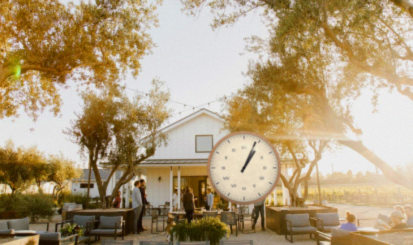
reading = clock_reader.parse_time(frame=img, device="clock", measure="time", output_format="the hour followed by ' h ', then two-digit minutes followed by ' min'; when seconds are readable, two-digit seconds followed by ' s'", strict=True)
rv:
1 h 04 min
